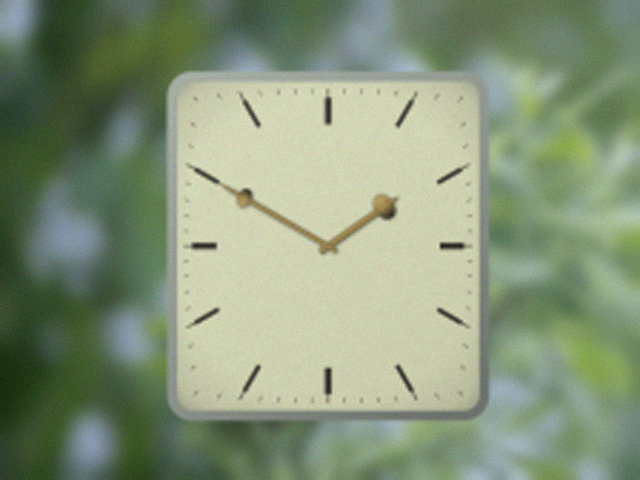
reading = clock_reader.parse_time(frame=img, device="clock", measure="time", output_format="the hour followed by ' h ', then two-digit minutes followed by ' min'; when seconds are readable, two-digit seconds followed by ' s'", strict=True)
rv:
1 h 50 min
